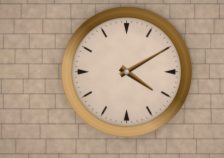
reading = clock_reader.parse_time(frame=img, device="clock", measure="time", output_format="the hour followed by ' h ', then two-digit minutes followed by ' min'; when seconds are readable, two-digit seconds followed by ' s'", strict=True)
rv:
4 h 10 min
